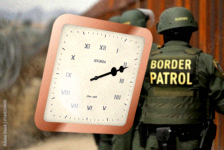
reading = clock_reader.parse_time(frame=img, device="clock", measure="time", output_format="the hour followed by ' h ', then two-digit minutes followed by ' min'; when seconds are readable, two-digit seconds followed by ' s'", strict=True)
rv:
2 h 11 min
